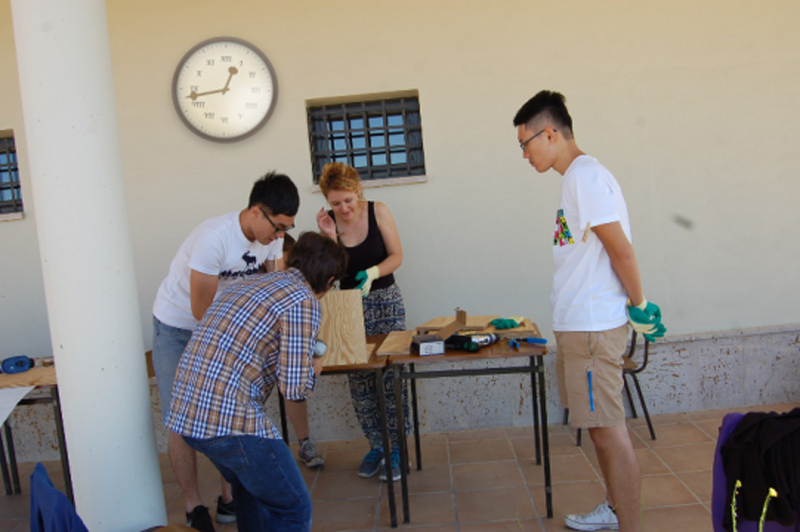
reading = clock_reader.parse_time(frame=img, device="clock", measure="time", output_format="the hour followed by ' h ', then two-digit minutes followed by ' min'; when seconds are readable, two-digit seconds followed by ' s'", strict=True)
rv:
12 h 43 min
